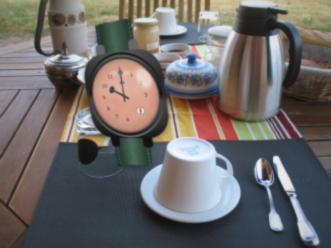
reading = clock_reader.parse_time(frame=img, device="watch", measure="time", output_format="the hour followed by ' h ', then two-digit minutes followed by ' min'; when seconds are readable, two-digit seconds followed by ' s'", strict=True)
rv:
10 h 00 min
